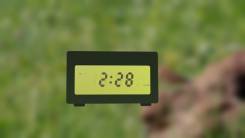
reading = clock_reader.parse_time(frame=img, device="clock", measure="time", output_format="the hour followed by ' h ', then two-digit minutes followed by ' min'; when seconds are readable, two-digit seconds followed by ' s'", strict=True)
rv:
2 h 28 min
